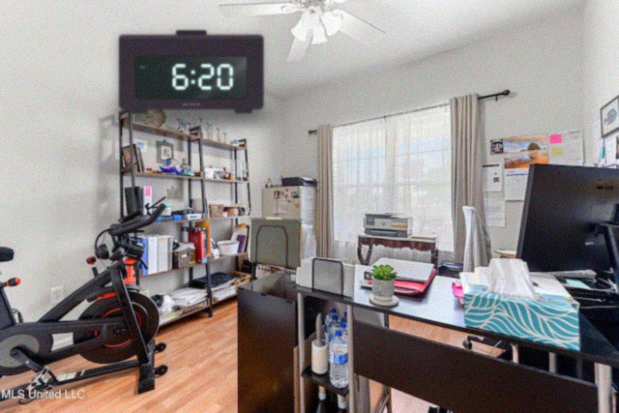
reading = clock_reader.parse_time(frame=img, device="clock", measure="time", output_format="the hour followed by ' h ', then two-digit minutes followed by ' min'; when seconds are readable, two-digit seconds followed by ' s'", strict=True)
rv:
6 h 20 min
